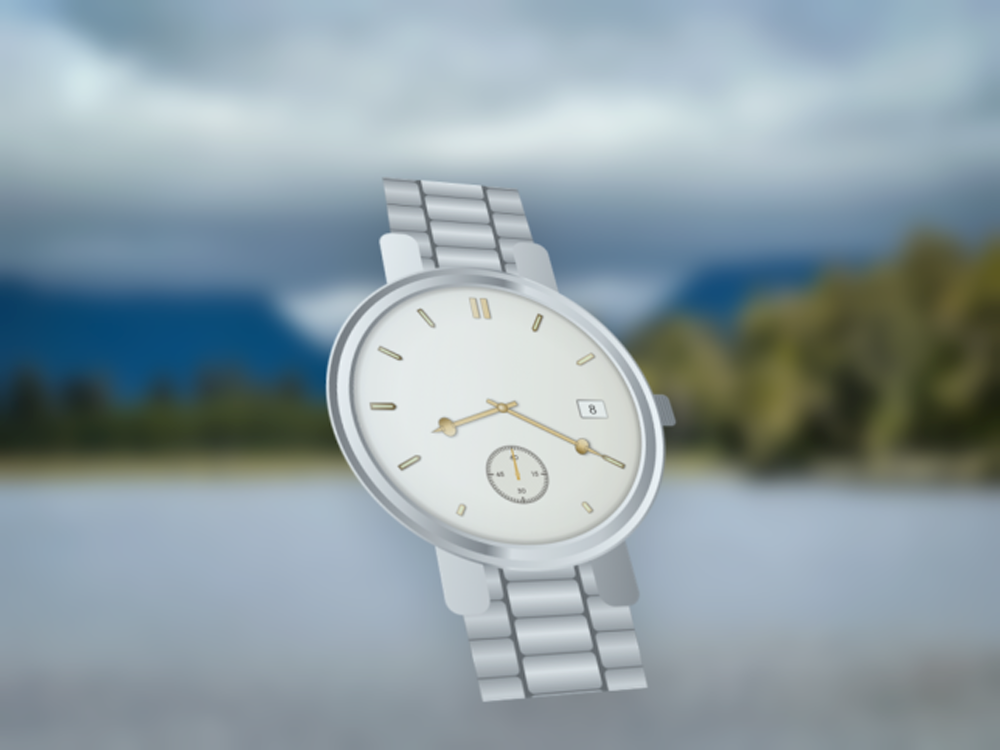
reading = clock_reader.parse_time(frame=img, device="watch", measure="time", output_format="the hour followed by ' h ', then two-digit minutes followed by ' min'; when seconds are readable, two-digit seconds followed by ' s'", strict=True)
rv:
8 h 20 min
